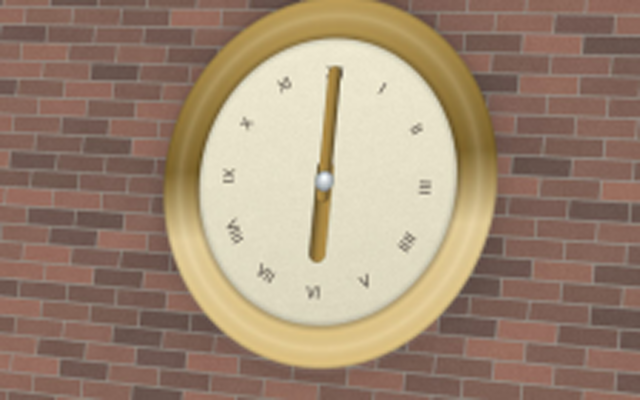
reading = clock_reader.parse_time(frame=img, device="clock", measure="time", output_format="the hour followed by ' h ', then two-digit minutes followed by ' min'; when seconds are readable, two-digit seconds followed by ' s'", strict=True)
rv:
6 h 00 min
